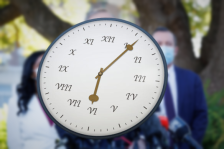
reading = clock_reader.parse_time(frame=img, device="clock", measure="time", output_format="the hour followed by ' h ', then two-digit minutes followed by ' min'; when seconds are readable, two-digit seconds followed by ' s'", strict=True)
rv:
6 h 06 min
